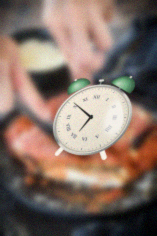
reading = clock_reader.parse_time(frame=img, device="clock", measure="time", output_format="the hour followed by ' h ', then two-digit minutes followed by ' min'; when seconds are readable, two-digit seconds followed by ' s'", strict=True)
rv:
6 h 51 min
